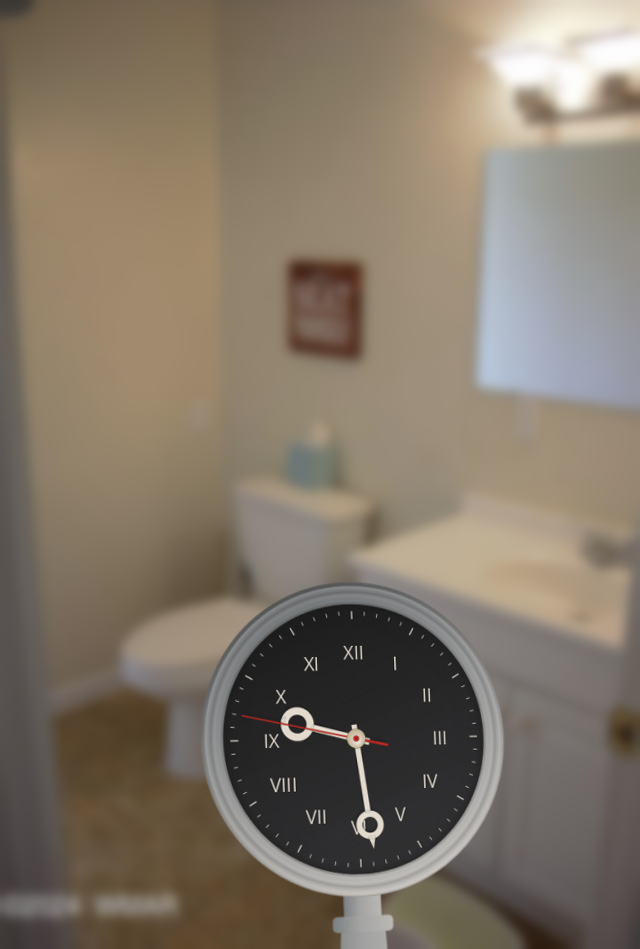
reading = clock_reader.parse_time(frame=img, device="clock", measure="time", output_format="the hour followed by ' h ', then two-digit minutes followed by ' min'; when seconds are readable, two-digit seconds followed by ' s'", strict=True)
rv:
9 h 28 min 47 s
